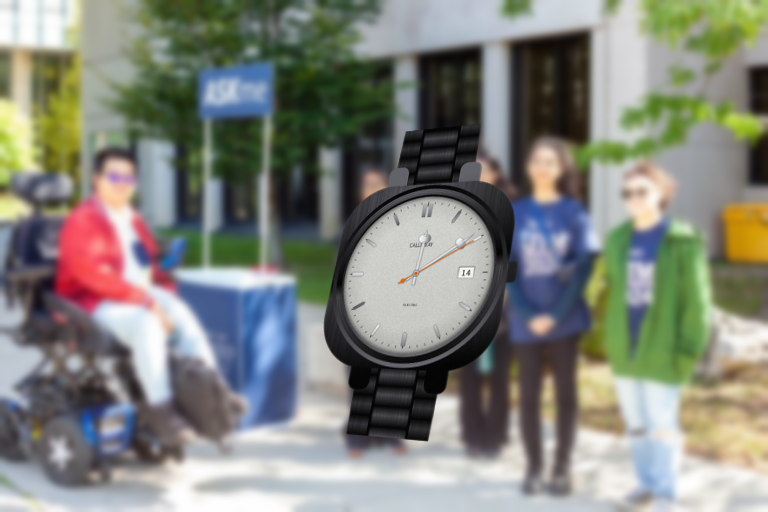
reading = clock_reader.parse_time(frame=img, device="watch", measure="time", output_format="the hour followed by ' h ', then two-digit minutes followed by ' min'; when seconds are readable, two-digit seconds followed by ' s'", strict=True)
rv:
12 h 09 min 10 s
